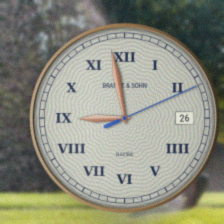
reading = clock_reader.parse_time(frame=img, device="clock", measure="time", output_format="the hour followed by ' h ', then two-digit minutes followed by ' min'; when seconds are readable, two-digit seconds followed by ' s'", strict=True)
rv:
8 h 58 min 11 s
